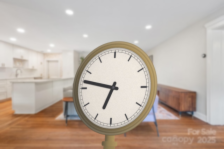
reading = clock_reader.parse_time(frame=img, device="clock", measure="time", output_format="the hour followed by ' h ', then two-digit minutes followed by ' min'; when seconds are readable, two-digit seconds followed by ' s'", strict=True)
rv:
6 h 47 min
